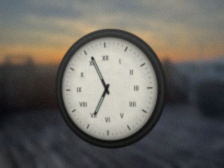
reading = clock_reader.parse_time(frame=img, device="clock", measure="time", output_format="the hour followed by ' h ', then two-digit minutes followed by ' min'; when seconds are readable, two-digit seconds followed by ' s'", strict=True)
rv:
6 h 56 min
